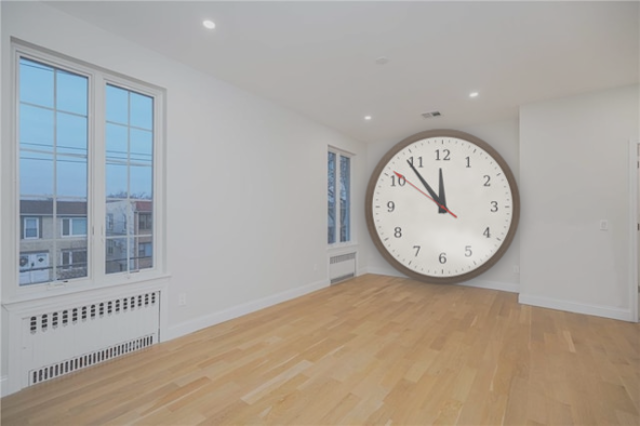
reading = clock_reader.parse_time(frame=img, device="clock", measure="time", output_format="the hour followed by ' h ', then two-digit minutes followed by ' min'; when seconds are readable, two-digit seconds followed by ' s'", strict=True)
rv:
11 h 53 min 51 s
